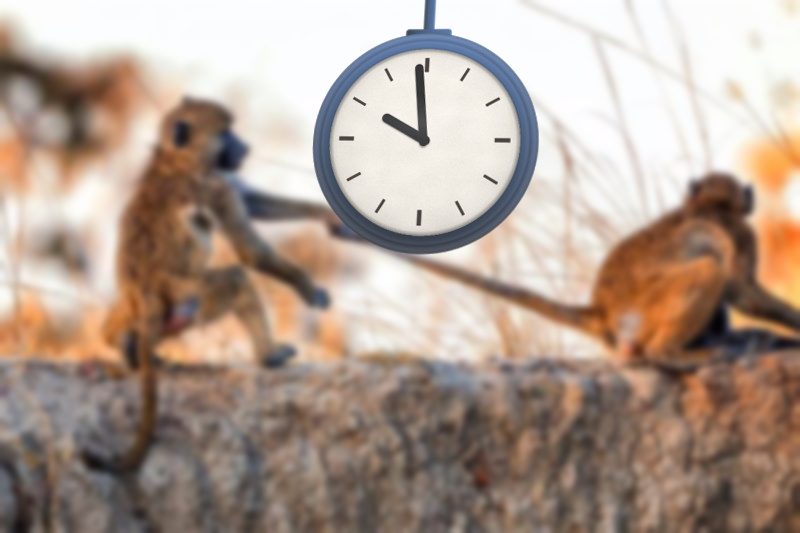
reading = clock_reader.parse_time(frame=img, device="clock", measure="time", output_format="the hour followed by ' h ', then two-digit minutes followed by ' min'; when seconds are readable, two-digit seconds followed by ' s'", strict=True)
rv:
9 h 59 min
